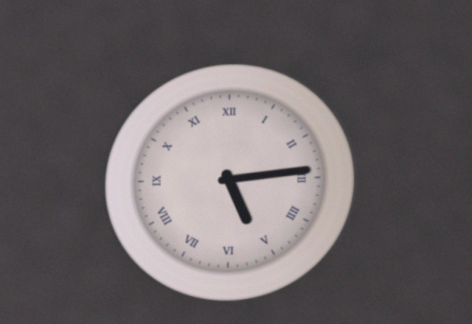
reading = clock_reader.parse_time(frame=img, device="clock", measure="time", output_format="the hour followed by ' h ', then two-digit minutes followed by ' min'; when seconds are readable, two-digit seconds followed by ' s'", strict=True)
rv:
5 h 14 min
